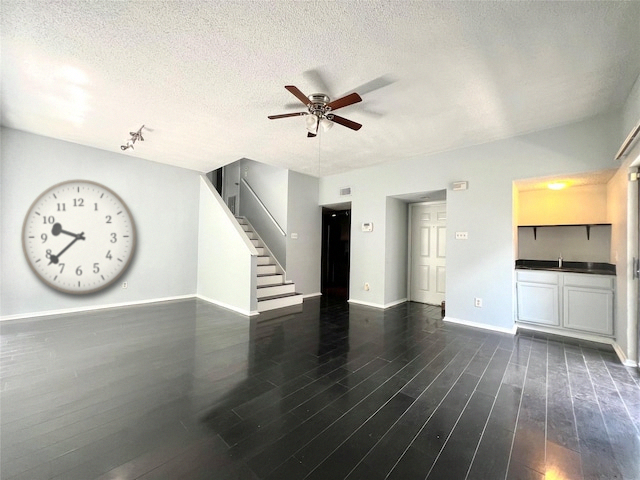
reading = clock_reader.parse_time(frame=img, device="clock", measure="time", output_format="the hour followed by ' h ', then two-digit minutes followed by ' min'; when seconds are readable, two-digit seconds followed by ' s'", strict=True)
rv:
9 h 38 min
